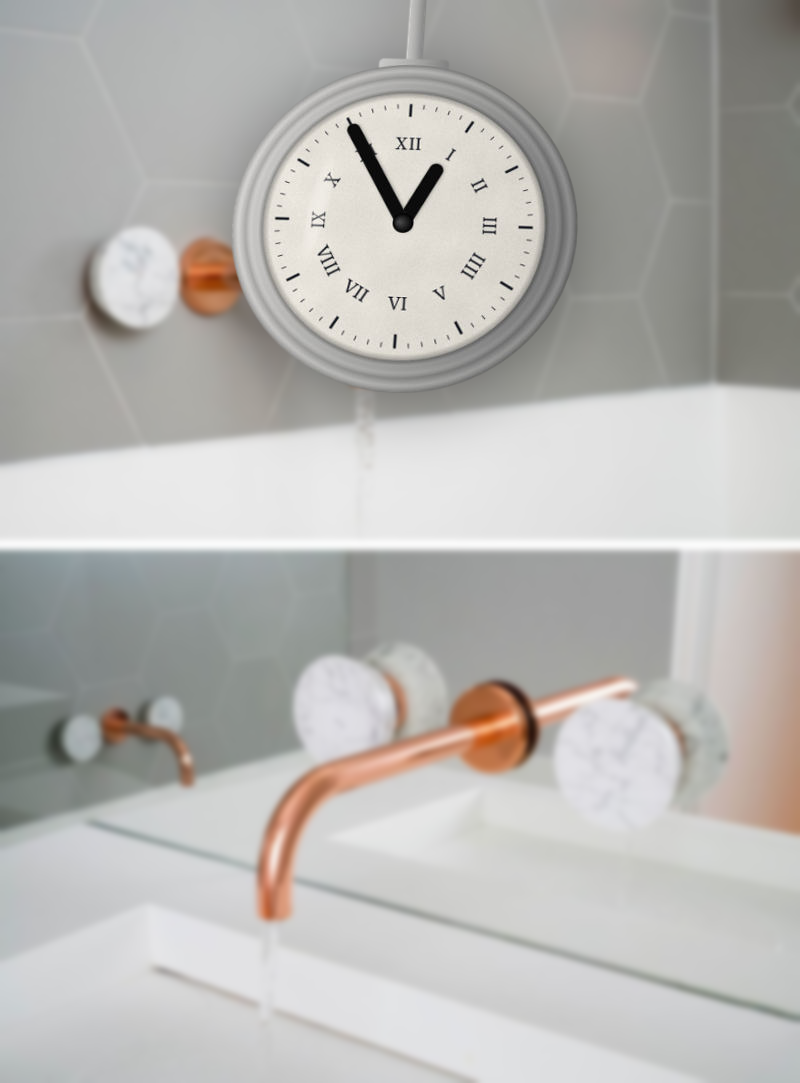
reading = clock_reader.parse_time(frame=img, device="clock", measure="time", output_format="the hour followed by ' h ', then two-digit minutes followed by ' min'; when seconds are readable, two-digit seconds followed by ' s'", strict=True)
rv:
12 h 55 min
